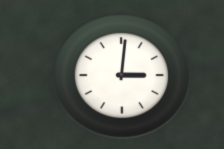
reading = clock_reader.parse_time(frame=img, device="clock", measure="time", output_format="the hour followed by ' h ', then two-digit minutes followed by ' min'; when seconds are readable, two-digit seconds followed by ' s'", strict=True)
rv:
3 h 01 min
